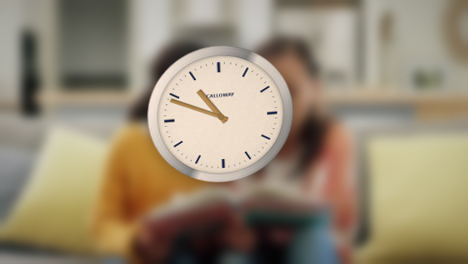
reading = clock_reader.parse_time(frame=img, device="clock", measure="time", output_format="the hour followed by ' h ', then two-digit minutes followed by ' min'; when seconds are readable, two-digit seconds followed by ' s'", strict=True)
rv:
10 h 49 min
